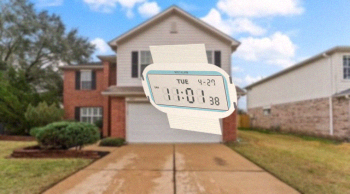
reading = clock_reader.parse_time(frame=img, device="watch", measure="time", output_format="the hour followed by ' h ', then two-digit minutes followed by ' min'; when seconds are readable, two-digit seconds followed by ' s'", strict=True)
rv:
11 h 01 min 38 s
